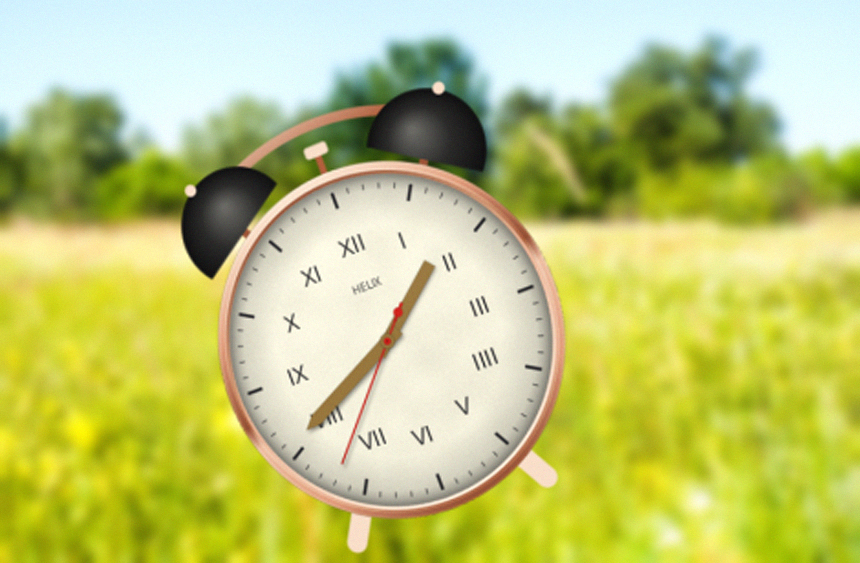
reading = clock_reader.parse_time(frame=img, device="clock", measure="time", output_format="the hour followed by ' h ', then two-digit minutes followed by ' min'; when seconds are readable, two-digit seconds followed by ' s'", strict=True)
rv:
1 h 40 min 37 s
